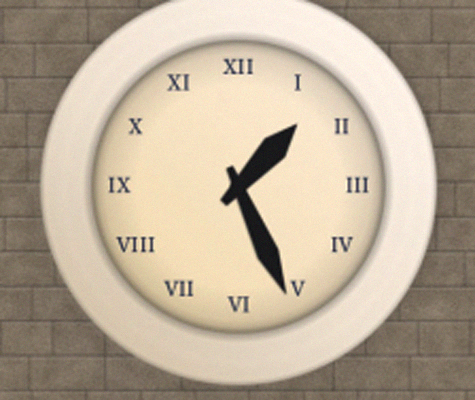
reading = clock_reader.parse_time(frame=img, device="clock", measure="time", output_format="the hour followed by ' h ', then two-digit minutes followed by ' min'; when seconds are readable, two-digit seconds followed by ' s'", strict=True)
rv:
1 h 26 min
